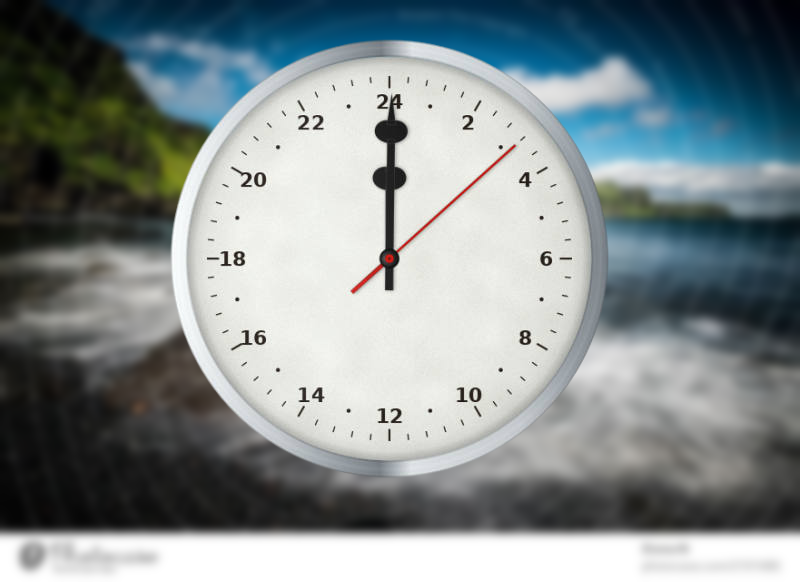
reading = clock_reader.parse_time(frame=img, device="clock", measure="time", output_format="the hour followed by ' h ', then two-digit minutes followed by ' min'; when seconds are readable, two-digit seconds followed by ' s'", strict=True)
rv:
0 h 00 min 08 s
